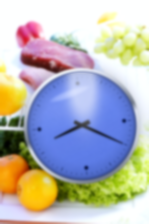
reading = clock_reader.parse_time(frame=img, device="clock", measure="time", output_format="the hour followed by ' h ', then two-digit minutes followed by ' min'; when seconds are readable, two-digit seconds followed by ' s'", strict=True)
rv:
8 h 20 min
